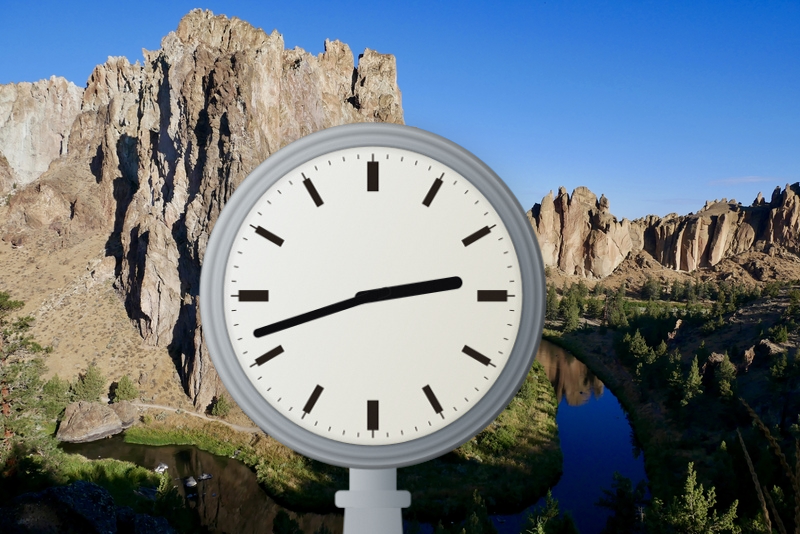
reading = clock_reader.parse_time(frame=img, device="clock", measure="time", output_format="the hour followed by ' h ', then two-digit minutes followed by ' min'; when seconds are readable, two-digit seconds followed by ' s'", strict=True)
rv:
2 h 42 min
